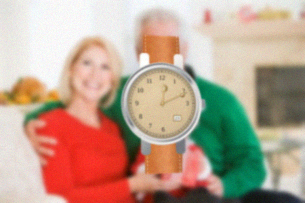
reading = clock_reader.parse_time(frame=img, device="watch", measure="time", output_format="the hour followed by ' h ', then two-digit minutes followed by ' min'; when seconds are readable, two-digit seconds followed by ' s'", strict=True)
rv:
12 h 11 min
